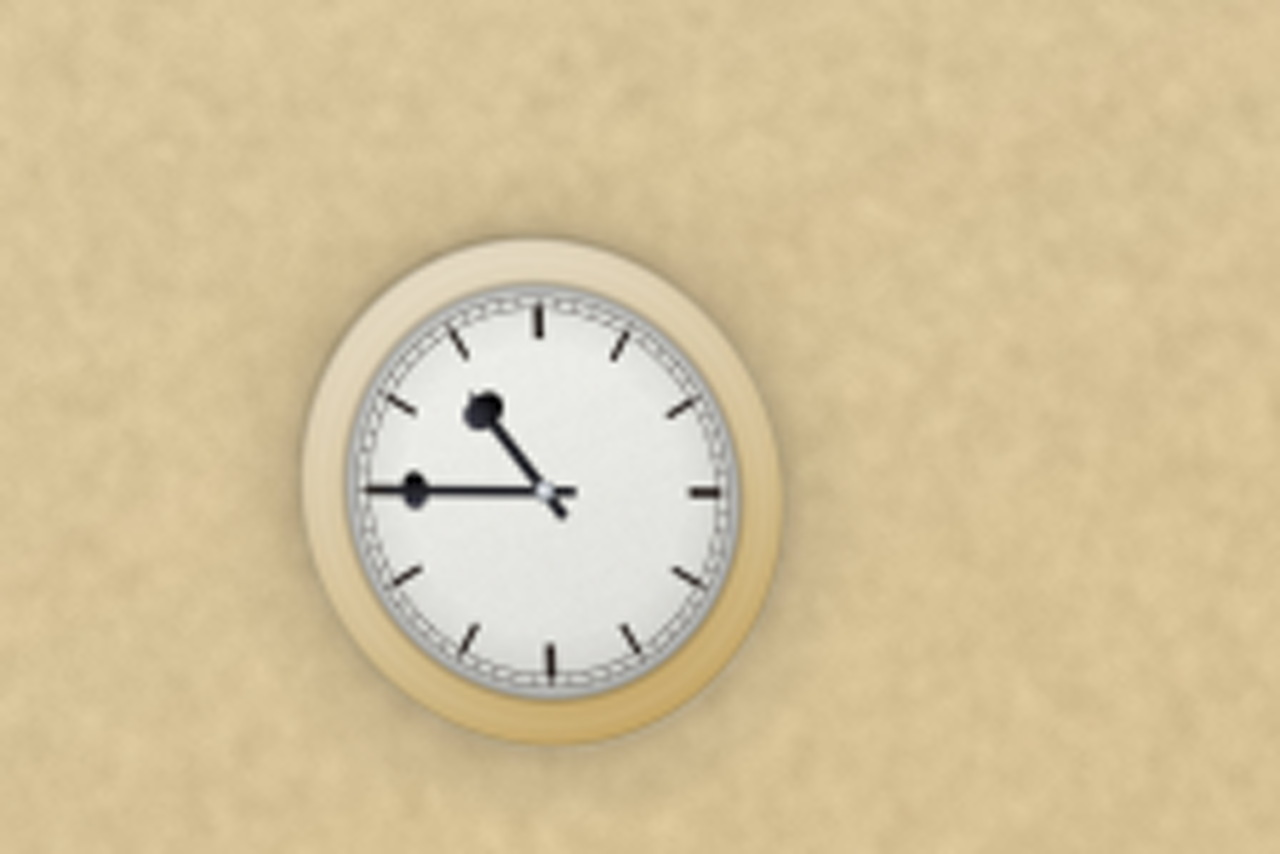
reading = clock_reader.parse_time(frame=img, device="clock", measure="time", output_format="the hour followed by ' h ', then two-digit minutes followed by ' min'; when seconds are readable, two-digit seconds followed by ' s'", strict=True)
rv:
10 h 45 min
